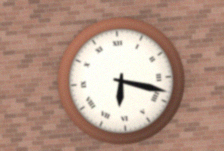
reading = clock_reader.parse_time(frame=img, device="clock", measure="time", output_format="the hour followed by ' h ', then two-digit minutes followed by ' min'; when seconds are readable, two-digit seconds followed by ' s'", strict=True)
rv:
6 h 18 min
